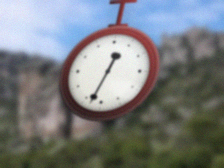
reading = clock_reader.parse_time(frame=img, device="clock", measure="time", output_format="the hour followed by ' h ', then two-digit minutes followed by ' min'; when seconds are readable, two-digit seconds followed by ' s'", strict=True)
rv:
12 h 33 min
